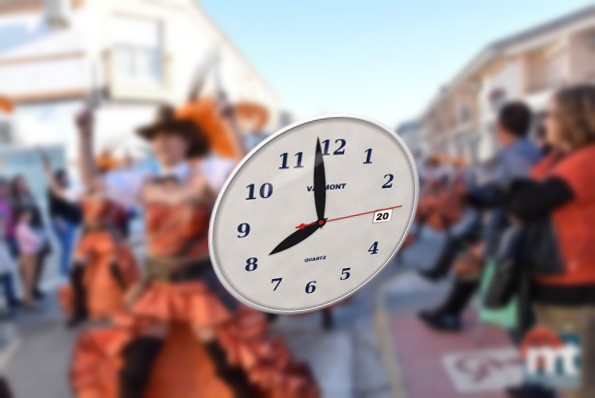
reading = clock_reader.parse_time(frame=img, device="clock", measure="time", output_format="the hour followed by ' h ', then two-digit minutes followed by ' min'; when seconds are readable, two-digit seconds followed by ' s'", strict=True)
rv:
7 h 58 min 14 s
